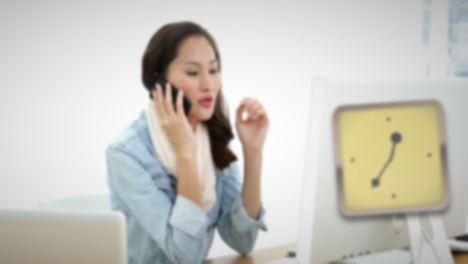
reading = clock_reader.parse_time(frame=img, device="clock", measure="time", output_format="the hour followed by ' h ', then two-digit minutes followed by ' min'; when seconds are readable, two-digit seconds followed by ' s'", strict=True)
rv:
12 h 36 min
